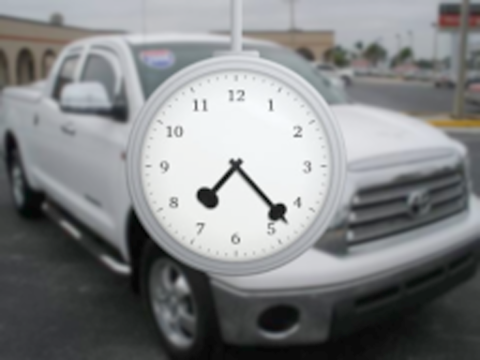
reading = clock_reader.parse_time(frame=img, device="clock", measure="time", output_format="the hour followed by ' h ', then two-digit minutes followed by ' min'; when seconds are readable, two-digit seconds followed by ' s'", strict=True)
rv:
7 h 23 min
